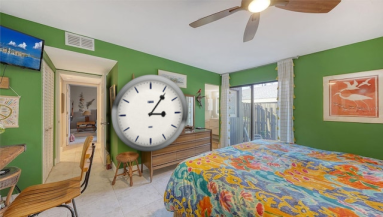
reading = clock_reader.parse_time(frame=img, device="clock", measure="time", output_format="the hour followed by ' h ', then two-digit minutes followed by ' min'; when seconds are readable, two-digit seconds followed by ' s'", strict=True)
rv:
3 h 06 min
